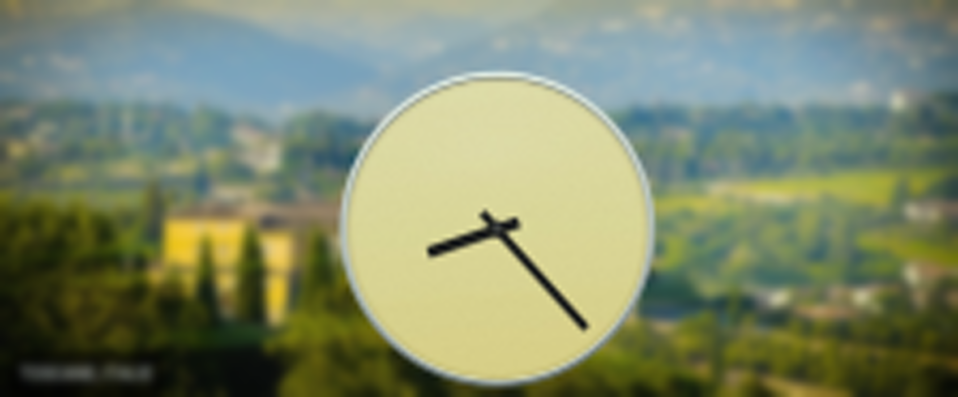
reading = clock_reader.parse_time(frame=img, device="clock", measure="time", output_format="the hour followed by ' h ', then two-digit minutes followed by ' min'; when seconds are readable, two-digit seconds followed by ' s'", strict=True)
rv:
8 h 23 min
